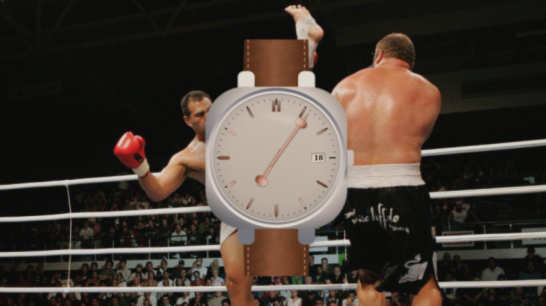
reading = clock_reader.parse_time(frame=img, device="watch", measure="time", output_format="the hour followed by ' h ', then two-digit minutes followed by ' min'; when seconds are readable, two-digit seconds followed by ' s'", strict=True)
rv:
7 h 06 min
